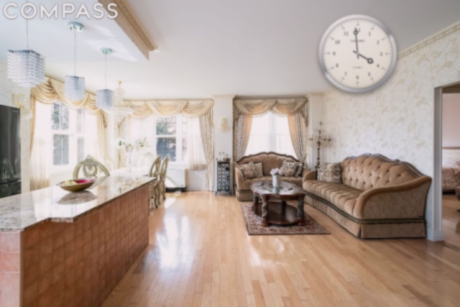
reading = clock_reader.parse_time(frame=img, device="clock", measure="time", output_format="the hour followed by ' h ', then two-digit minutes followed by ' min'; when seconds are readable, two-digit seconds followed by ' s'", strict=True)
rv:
3 h 59 min
